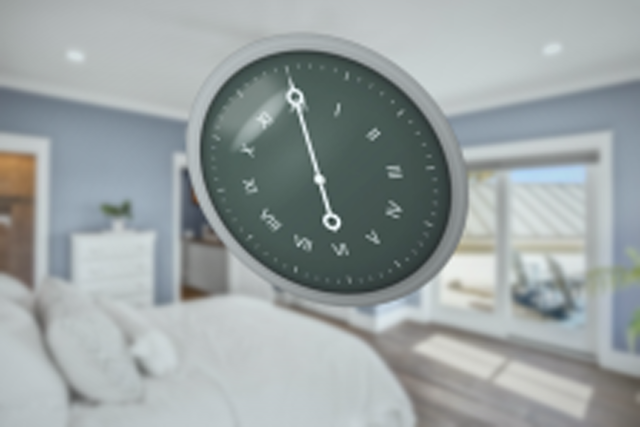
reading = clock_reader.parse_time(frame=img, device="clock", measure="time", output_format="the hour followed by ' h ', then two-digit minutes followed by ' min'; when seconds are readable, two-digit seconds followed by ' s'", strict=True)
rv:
6 h 00 min
